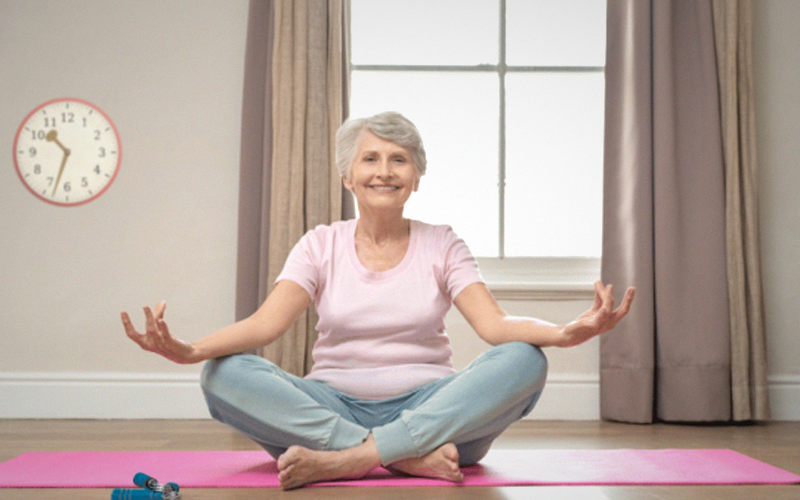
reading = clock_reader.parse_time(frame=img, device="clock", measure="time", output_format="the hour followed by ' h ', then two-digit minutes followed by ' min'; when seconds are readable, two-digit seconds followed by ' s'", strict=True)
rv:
10 h 33 min
